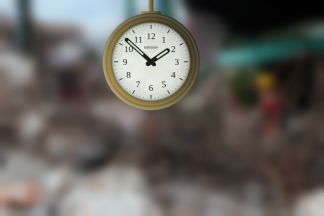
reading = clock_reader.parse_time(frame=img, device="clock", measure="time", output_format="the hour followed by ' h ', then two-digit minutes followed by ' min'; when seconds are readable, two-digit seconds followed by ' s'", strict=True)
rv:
1 h 52 min
